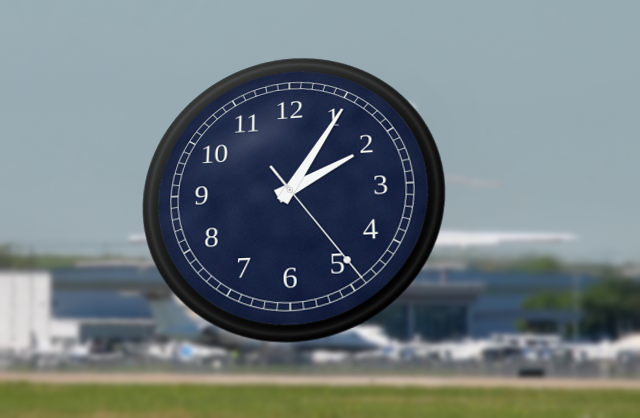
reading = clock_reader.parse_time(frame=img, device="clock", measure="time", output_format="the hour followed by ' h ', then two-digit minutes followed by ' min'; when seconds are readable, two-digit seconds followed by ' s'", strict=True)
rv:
2 h 05 min 24 s
